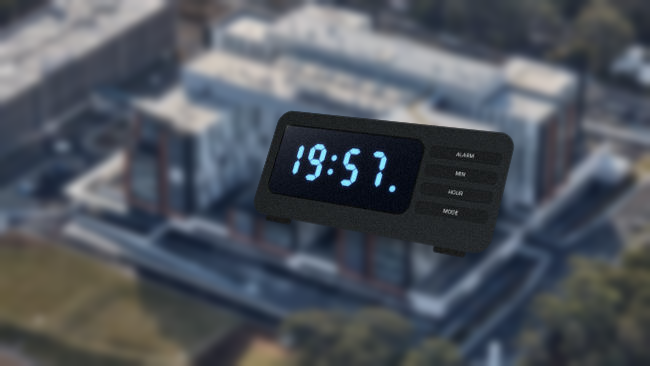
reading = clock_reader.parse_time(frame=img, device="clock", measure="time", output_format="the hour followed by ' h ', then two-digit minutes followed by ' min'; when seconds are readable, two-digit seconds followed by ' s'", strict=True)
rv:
19 h 57 min
